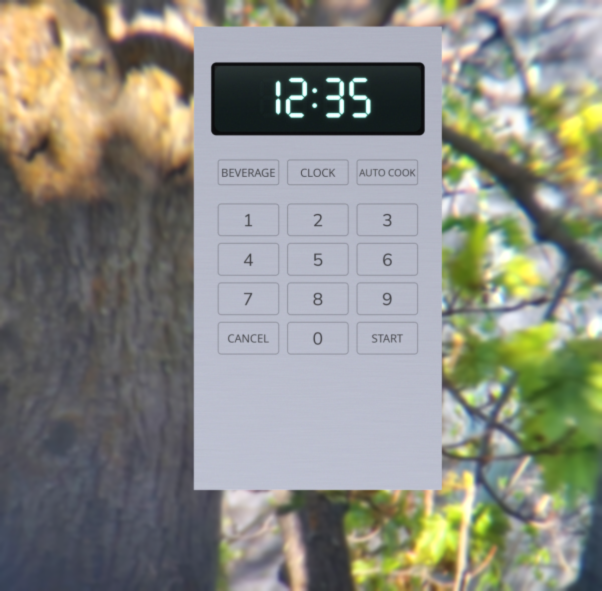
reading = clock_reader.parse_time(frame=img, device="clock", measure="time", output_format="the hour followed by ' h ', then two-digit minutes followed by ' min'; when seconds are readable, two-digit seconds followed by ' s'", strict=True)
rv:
12 h 35 min
